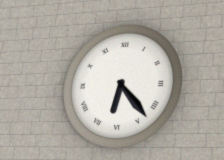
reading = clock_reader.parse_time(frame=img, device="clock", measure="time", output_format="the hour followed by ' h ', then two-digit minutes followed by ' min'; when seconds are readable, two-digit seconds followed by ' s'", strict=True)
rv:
6 h 23 min
